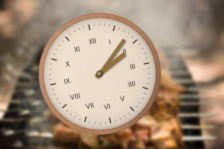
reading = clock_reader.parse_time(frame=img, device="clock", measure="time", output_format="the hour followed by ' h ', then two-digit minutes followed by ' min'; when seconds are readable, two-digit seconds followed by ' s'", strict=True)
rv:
2 h 08 min
